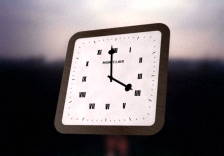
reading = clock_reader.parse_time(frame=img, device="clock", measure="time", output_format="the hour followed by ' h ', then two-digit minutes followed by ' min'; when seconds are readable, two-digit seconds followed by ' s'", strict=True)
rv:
3 h 59 min
